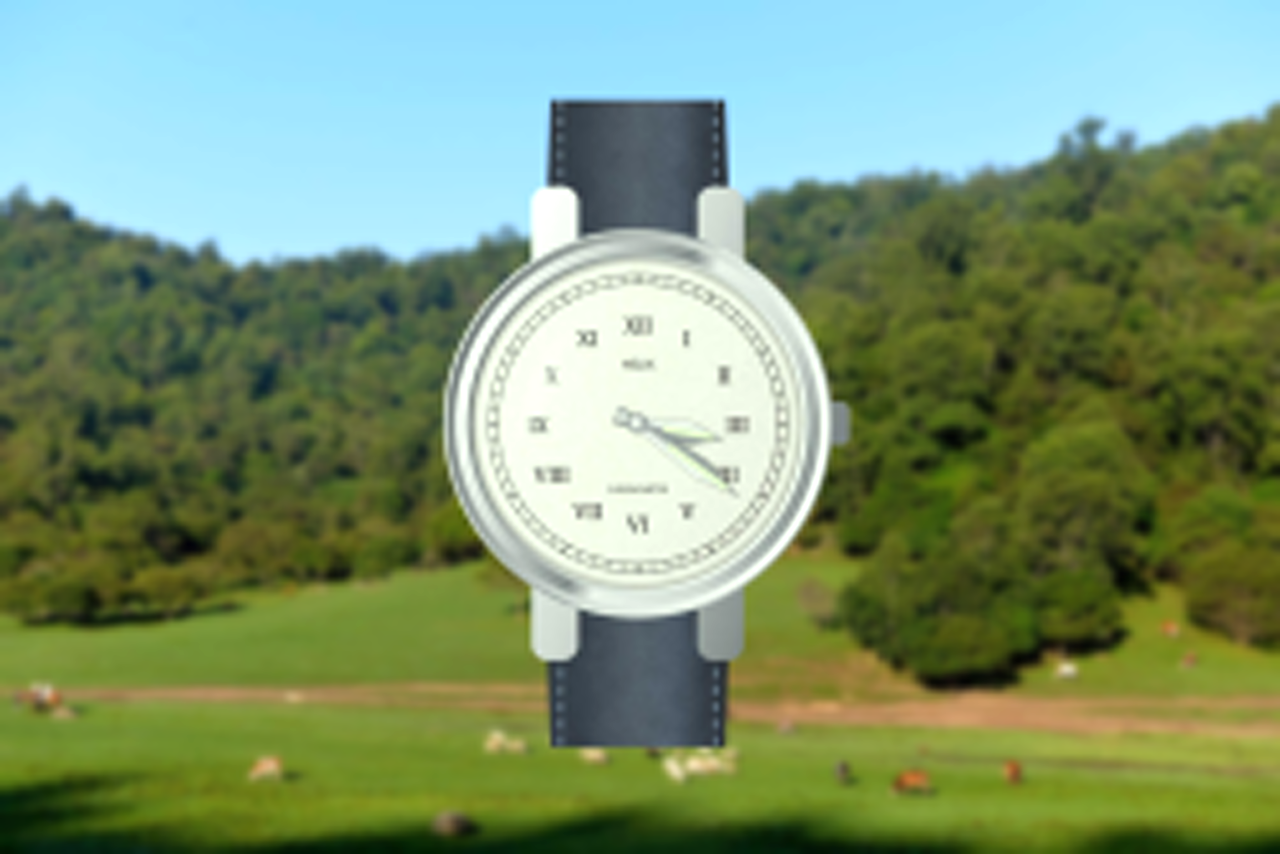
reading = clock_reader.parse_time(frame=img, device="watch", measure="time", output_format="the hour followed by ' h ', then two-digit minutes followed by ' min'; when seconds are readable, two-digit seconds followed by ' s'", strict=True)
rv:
3 h 21 min
